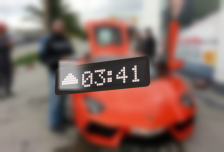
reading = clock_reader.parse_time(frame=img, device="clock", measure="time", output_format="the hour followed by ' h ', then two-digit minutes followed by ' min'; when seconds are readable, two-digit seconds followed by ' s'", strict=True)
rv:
3 h 41 min
